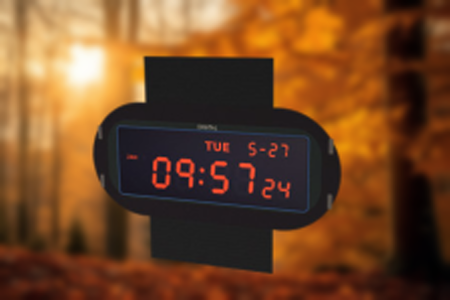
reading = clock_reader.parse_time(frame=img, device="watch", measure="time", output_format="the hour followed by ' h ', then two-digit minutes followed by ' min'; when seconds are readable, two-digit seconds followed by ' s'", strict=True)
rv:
9 h 57 min 24 s
